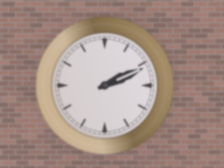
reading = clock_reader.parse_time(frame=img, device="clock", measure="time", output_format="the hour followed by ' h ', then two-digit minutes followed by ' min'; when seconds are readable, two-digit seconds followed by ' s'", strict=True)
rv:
2 h 11 min
